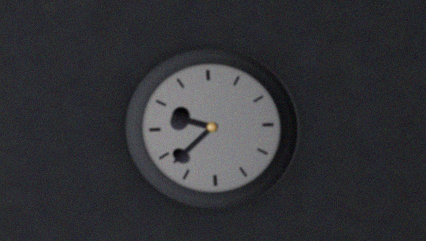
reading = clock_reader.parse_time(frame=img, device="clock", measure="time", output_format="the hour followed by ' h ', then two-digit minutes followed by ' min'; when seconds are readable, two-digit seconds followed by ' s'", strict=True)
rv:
9 h 38 min
